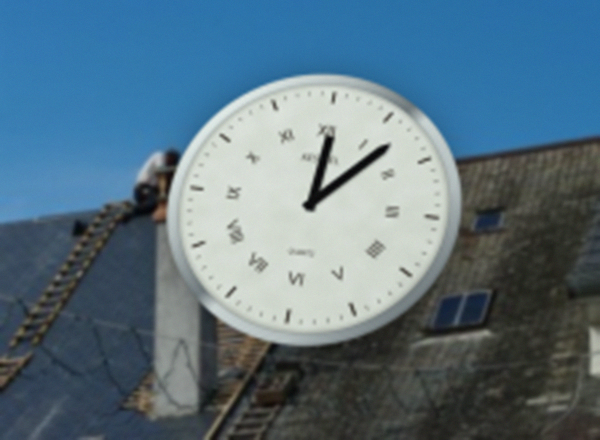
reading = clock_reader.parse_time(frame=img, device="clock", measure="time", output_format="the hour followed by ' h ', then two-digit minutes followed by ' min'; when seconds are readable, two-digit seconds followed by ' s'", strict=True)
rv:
12 h 07 min
